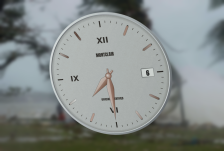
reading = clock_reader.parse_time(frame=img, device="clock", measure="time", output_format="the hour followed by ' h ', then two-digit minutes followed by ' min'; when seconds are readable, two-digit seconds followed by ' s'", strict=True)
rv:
7 h 30 min
